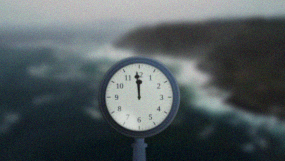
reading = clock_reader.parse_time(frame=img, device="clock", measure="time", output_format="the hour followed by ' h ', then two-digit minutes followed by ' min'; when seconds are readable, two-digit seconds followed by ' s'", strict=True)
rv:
11 h 59 min
